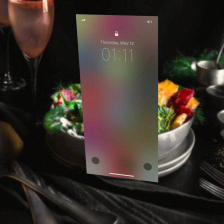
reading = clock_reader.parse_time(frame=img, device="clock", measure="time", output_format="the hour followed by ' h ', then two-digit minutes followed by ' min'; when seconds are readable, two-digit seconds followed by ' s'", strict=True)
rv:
1 h 11 min
